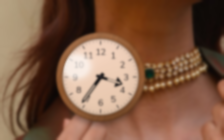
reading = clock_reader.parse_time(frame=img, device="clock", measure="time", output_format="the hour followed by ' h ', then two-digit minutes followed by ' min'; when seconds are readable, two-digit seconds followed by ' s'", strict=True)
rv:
3 h 36 min
